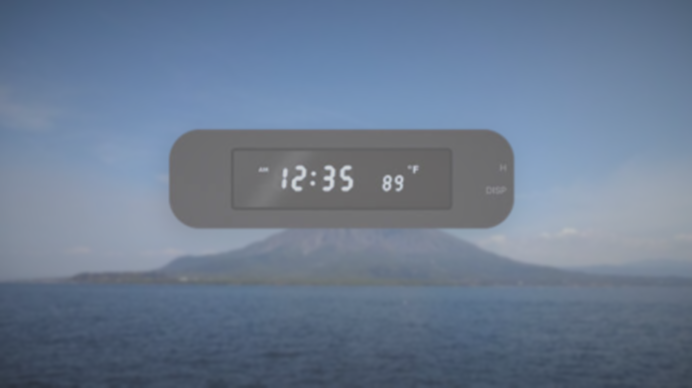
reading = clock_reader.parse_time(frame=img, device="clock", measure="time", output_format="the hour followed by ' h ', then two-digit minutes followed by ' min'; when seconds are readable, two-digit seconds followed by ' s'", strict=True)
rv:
12 h 35 min
